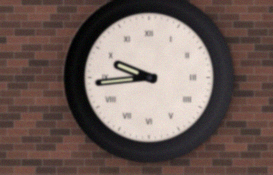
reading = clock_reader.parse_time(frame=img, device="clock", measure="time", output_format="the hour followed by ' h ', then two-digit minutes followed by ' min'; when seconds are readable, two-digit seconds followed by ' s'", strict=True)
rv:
9 h 44 min
